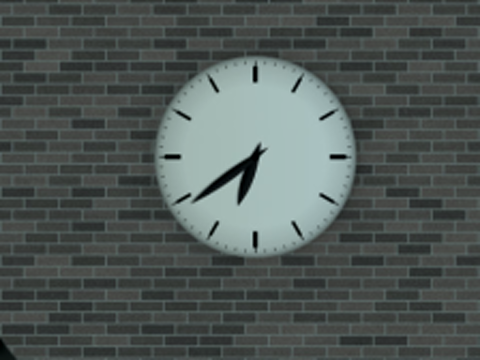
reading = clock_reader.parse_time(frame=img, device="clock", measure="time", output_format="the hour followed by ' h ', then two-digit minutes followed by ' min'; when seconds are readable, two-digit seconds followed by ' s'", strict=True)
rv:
6 h 39 min
